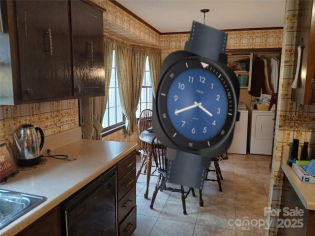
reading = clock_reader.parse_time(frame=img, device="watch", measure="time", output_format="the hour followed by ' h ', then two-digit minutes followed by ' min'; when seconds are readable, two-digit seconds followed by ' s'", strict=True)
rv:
3 h 40 min
